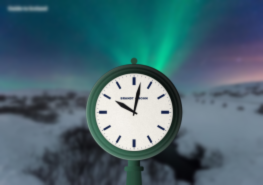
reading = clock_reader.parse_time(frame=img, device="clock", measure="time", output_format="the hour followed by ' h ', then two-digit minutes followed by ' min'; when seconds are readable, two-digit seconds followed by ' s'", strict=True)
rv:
10 h 02 min
